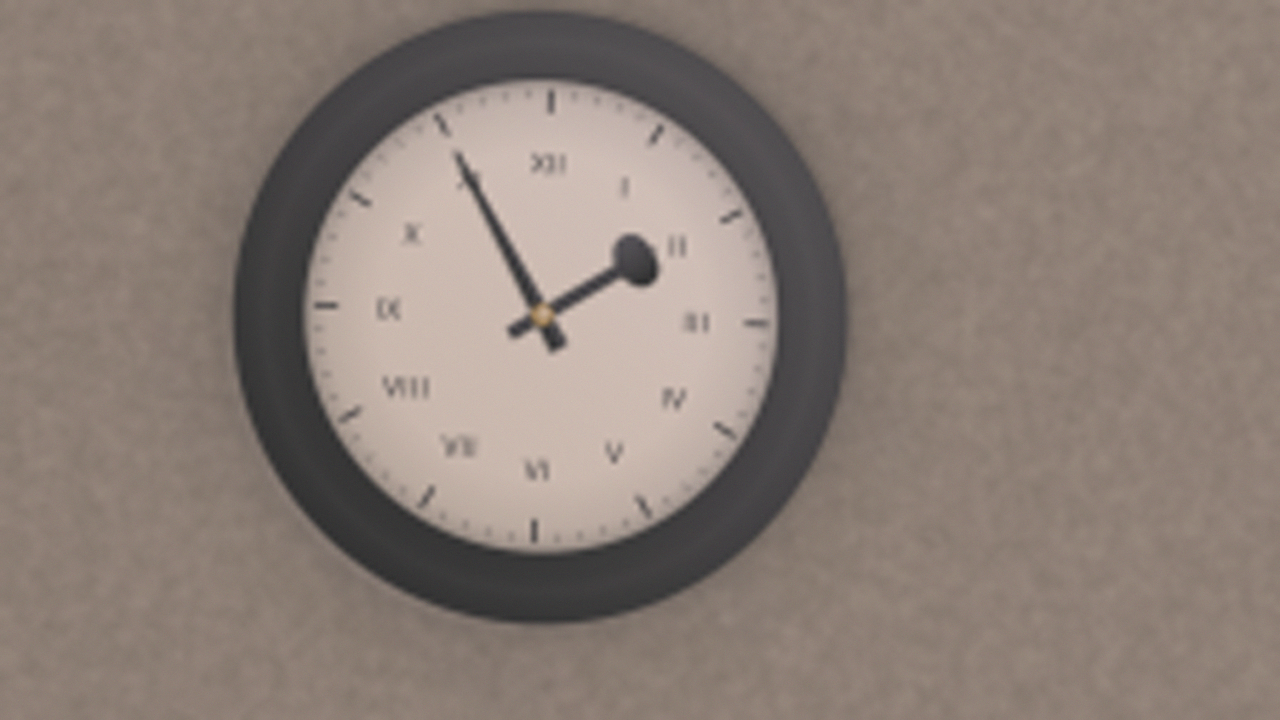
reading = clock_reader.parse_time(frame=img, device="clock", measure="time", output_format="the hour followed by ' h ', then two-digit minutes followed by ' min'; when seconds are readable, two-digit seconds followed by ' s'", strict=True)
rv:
1 h 55 min
